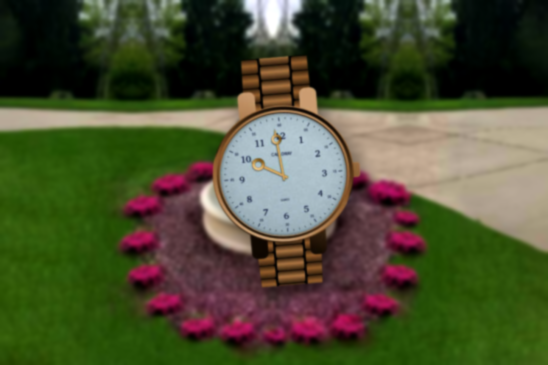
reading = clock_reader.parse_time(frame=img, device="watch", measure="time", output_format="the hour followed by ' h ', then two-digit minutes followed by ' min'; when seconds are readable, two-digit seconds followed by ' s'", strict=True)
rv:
9 h 59 min
